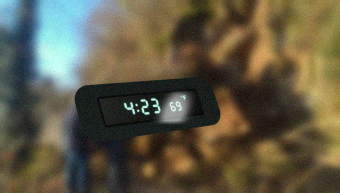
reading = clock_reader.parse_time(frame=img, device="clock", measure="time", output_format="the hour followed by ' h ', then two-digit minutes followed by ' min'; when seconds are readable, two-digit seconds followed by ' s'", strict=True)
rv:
4 h 23 min
